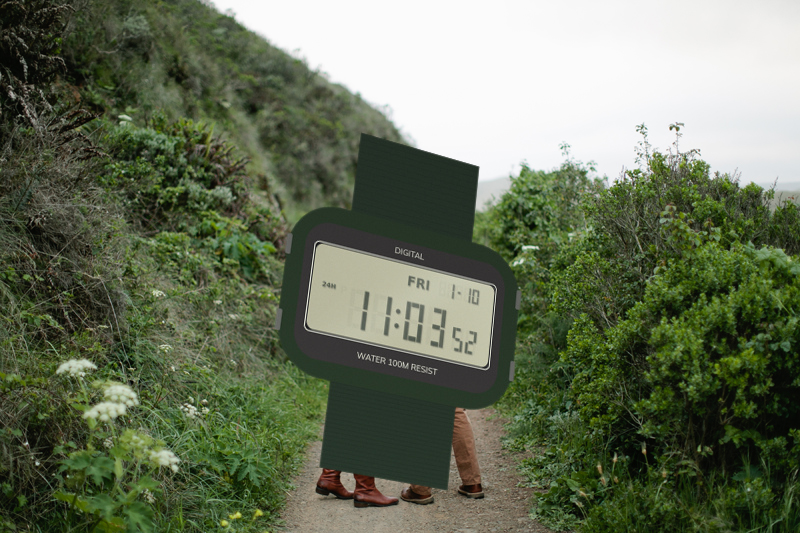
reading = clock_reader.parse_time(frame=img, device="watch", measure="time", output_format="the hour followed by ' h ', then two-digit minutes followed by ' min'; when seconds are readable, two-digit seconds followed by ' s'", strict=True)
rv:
11 h 03 min 52 s
